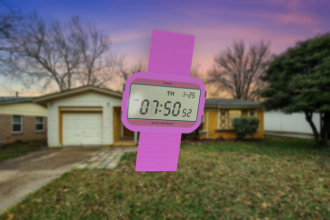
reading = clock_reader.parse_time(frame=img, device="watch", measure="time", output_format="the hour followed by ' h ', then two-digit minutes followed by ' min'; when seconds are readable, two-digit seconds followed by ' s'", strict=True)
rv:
7 h 50 min 52 s
